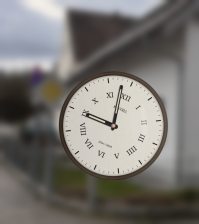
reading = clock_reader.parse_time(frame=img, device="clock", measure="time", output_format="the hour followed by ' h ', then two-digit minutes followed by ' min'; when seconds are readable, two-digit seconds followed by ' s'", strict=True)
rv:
8 h 58 min
